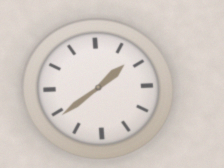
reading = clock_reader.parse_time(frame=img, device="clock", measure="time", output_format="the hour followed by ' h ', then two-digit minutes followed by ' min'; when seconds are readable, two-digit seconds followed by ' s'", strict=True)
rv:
1 h 39 min
